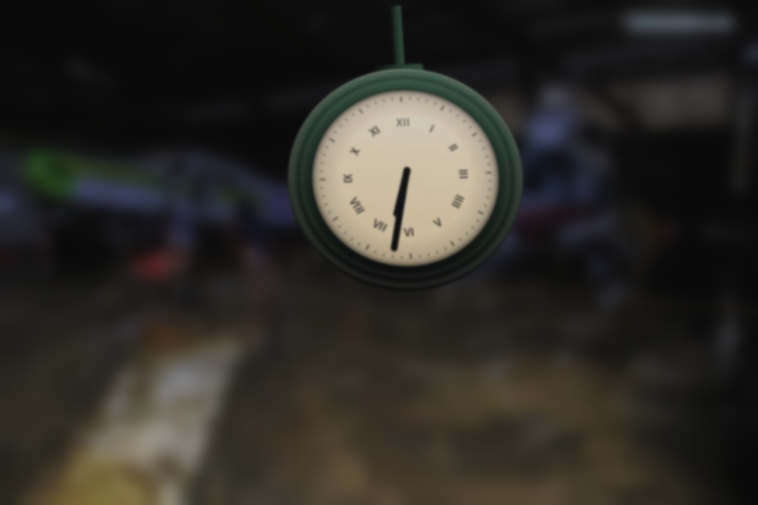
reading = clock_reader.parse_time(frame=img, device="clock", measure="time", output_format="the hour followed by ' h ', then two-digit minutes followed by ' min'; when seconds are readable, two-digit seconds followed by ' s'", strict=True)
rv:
6 h 32 min
